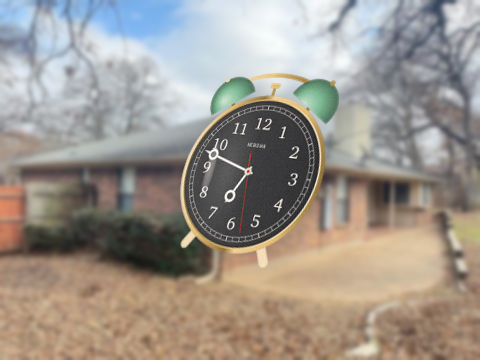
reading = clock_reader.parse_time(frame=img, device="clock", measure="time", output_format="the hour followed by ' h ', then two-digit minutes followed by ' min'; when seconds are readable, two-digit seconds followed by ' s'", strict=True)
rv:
6 h 47 min 28 s
